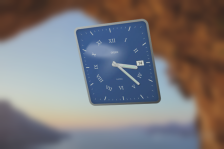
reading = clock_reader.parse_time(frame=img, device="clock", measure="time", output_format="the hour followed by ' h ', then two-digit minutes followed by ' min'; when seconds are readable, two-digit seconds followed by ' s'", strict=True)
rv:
3 h 23 min
